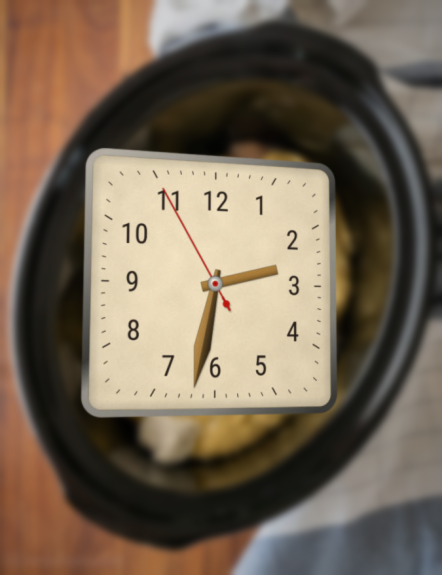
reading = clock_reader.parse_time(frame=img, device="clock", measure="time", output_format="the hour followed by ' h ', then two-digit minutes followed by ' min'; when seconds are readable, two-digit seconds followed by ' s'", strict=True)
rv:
2 h 31 min 55 s
